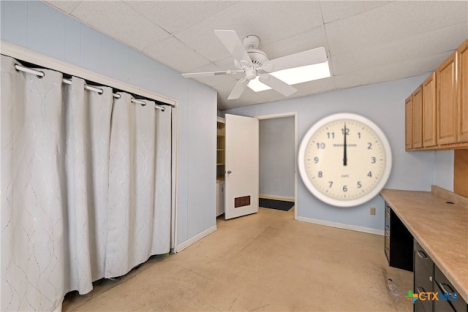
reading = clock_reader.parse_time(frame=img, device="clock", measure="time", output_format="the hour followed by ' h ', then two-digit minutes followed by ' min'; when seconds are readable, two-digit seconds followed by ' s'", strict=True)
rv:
12 h 00 min
